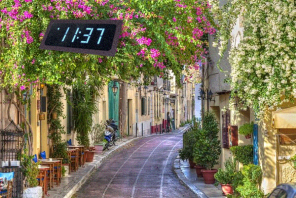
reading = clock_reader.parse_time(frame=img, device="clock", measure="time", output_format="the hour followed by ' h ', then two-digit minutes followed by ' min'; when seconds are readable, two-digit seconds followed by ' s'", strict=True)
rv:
11 h 37 min
